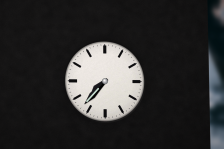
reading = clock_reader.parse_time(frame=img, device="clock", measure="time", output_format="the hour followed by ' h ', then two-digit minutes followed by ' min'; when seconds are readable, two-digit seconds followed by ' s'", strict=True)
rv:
7 h 37 min
